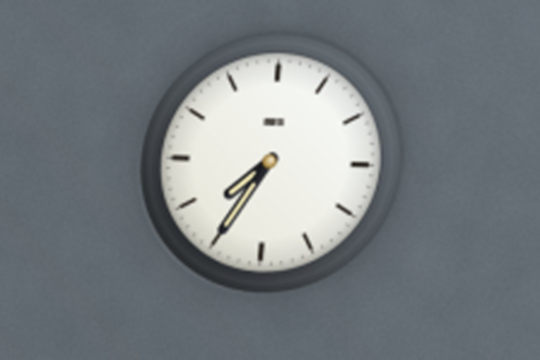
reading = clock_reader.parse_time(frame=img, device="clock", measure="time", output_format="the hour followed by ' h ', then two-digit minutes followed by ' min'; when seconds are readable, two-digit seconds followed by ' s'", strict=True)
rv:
7 h 35 min
